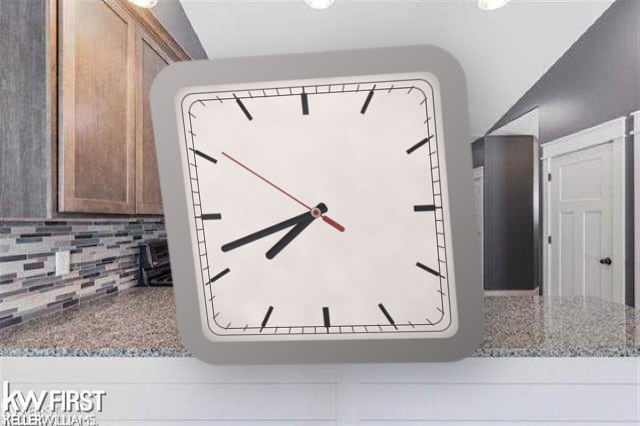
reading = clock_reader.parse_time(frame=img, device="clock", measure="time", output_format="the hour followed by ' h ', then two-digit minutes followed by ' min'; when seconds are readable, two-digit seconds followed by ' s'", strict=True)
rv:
7 h 41 min 51 s
